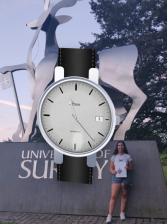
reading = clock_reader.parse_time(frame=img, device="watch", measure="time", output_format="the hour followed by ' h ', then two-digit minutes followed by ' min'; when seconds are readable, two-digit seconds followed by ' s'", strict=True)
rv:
11 h 23 min
